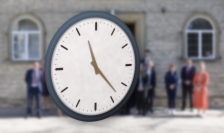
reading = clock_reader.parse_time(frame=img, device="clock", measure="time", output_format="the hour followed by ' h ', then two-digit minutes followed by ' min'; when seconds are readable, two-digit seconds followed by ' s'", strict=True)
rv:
11 h 23 min
